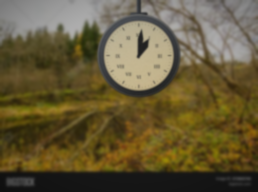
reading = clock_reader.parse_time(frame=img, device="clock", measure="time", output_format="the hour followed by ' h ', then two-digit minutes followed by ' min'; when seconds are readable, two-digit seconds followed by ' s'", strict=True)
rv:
1 h 01 min
